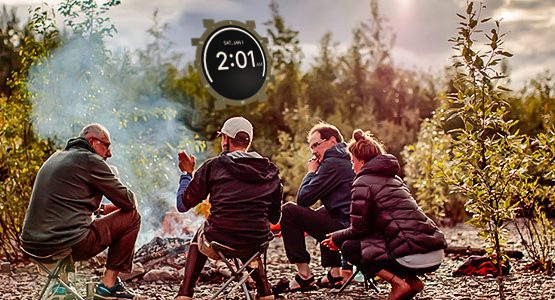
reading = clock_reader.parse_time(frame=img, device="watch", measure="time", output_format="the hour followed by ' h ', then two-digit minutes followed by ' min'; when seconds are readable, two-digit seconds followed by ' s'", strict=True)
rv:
2 h 01 min
